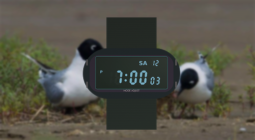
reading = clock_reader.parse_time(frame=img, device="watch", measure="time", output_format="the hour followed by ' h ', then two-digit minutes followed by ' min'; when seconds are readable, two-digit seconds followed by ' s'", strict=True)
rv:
7 h 00 min 03 s
